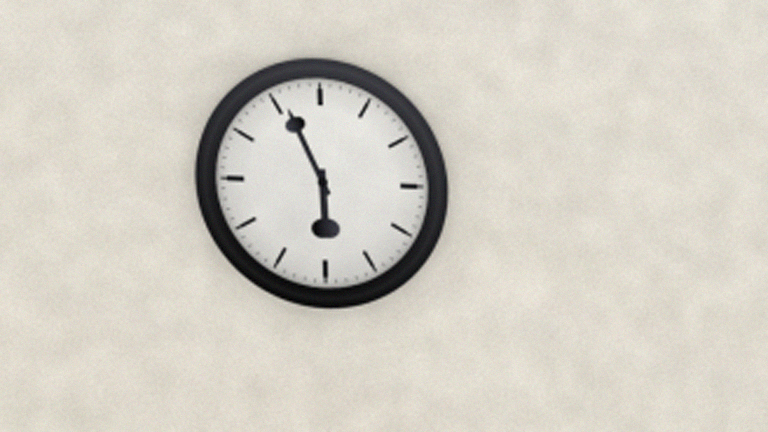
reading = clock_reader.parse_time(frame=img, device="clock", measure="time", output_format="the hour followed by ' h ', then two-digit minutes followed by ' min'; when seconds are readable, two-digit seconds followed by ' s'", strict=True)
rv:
5 h 56 min
